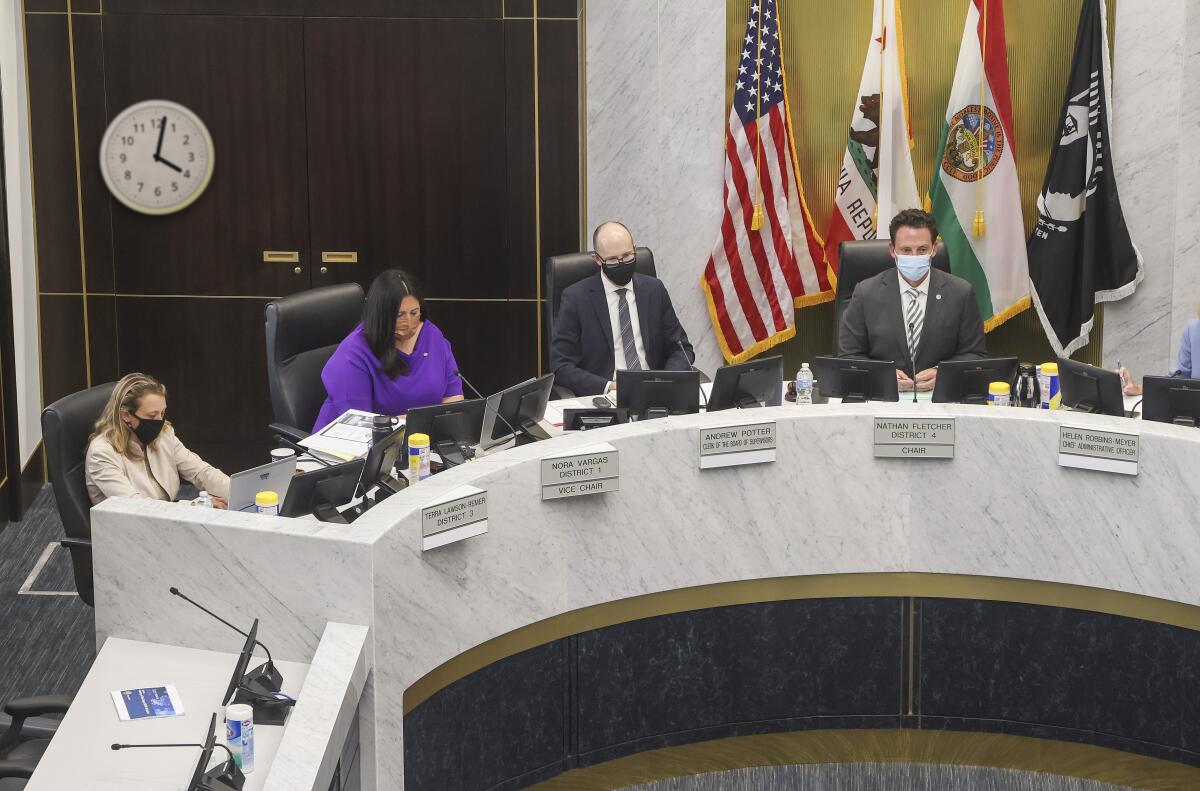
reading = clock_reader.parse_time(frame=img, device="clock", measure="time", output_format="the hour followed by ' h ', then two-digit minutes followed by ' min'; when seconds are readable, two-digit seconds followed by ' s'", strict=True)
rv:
4 h 02 min
